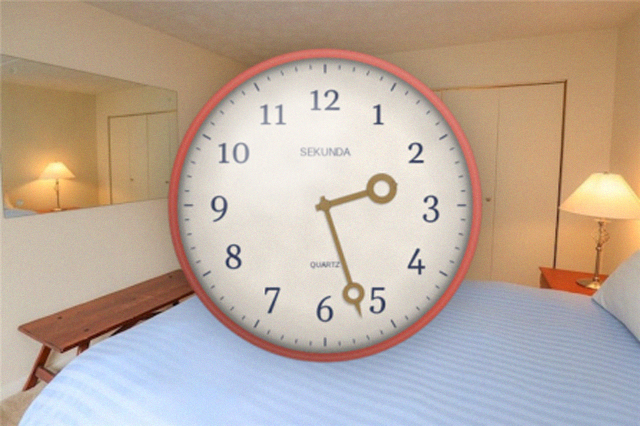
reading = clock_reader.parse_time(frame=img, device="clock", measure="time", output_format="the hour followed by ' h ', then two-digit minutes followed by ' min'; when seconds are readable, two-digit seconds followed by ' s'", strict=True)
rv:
2 h 27 min
